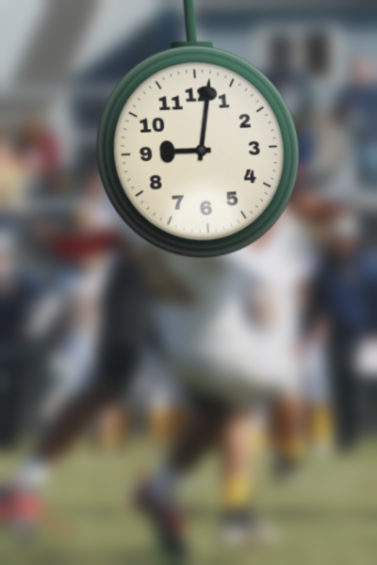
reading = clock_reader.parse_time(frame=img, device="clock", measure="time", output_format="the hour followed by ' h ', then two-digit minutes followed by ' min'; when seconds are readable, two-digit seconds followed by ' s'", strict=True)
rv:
9 h 02 min
